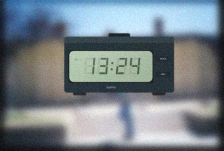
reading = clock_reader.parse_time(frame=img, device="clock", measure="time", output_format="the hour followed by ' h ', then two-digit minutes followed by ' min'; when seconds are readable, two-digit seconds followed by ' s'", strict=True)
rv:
13 h 24 min
